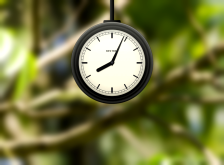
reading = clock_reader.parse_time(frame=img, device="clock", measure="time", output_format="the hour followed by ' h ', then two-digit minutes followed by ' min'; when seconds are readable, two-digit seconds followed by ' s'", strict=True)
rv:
8 h 04 min
